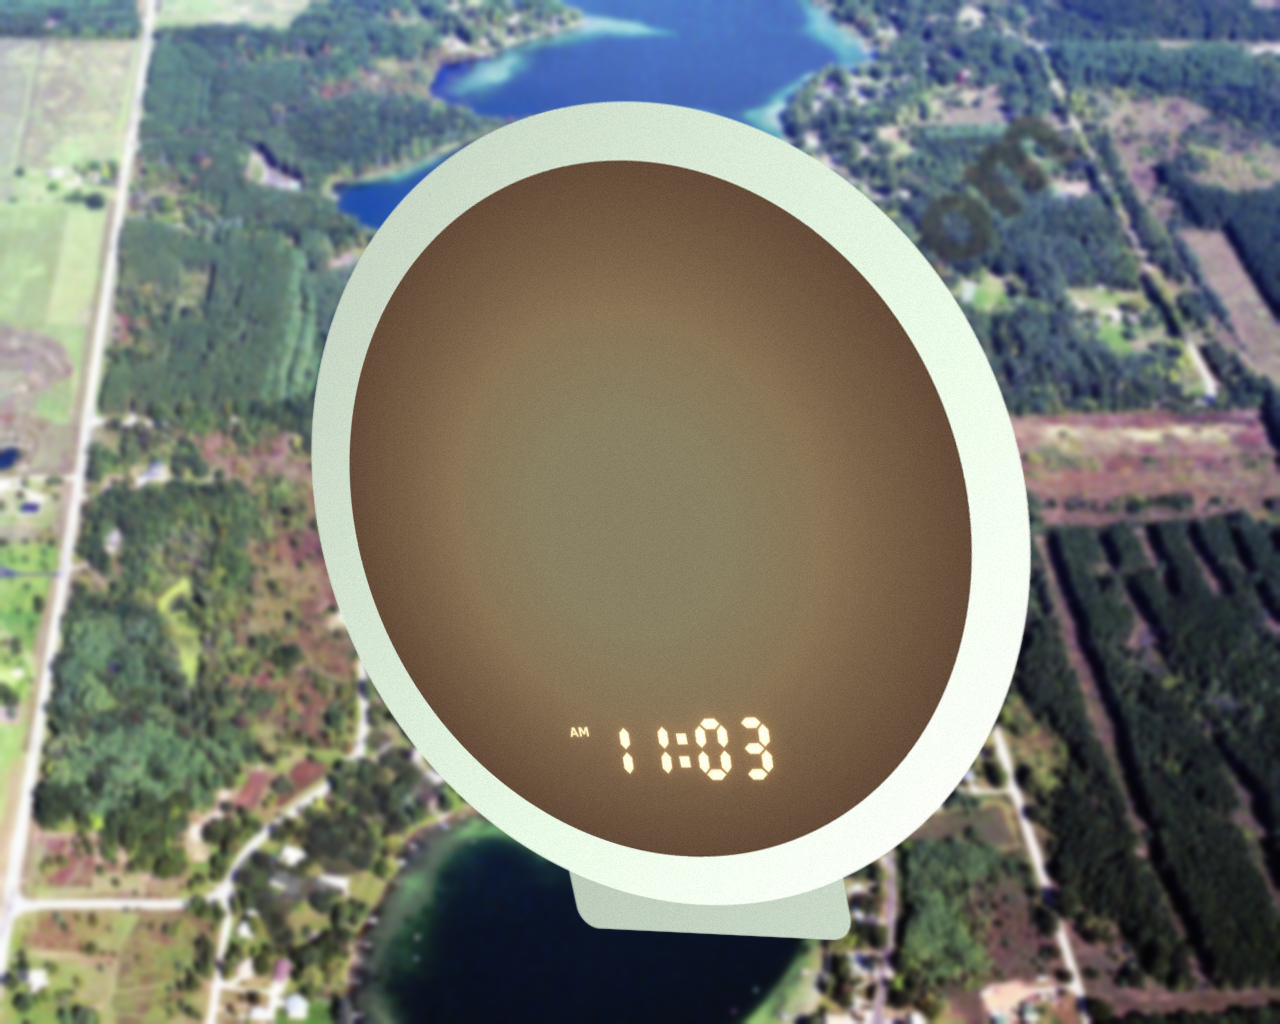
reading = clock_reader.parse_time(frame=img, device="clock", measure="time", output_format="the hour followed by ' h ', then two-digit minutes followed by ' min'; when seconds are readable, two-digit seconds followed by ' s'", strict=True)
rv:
11 h 03 min
